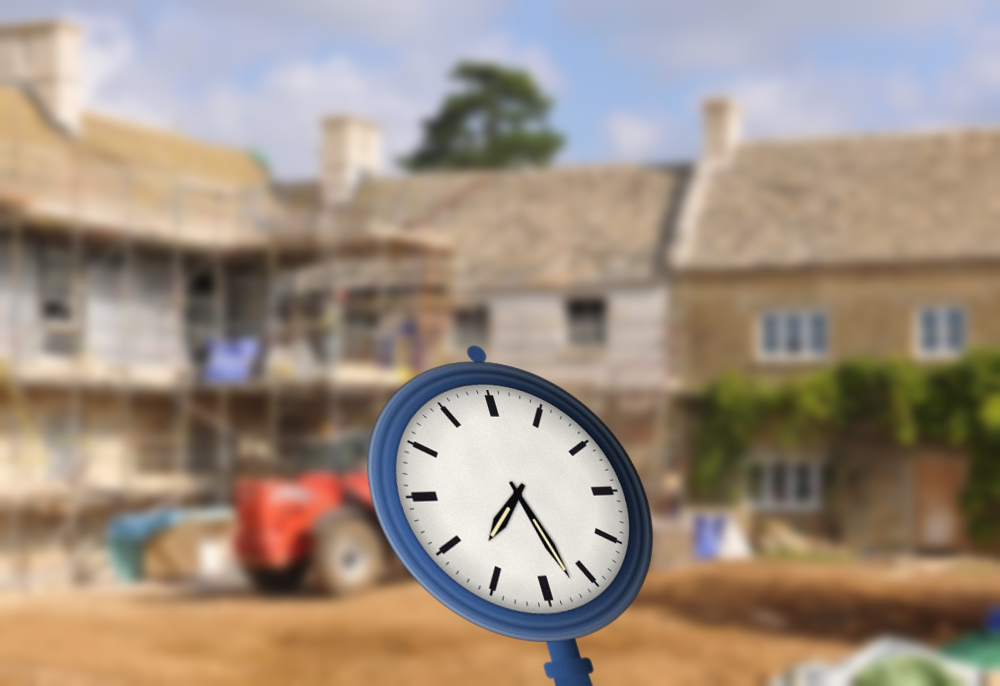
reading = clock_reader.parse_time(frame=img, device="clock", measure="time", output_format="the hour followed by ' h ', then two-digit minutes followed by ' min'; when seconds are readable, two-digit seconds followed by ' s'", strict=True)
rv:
7 h 27 min
